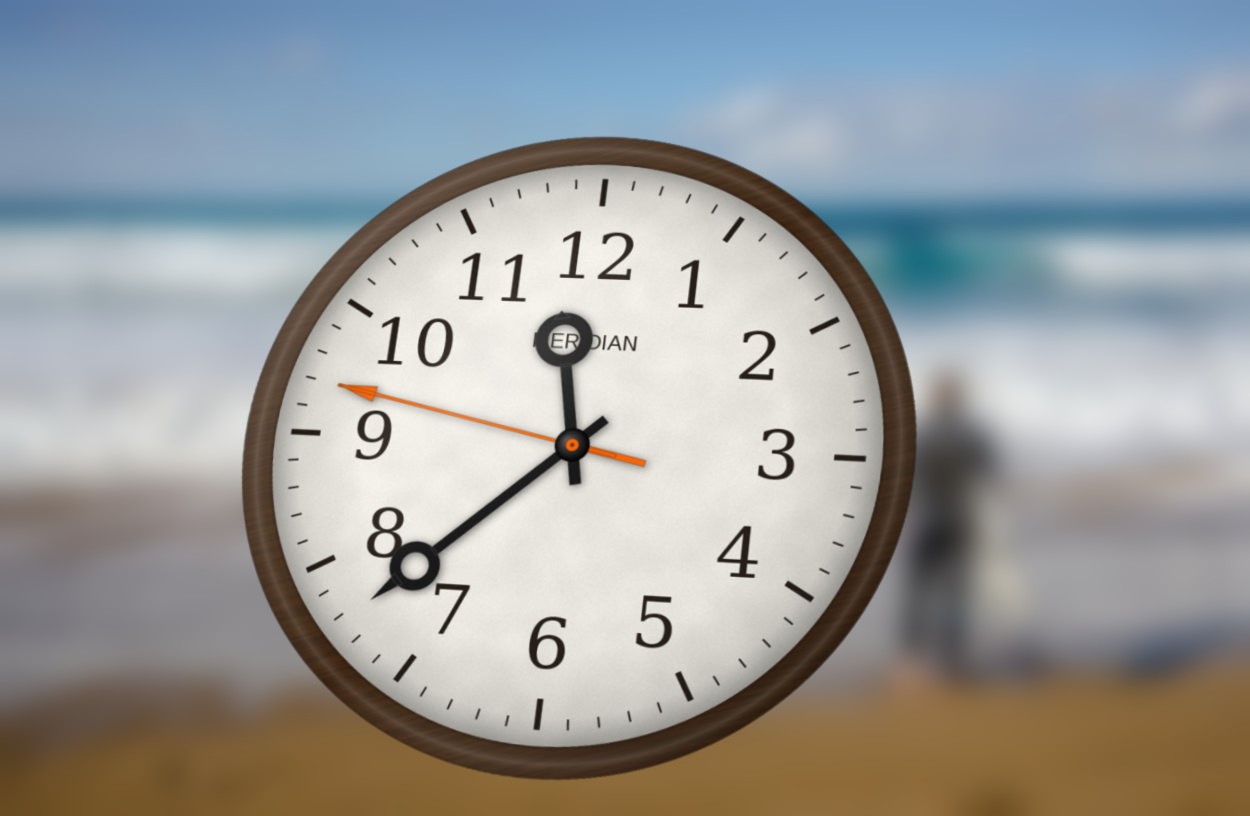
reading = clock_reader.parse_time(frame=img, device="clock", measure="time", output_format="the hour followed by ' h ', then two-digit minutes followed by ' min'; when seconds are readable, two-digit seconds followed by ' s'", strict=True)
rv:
11 h 37 min 47 s
